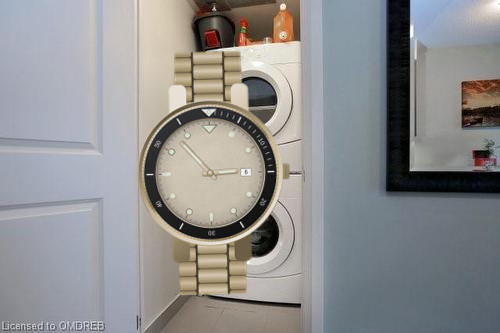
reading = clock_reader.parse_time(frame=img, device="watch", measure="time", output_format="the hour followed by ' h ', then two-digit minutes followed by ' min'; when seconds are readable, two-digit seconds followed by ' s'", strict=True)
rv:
2 h 53 min
